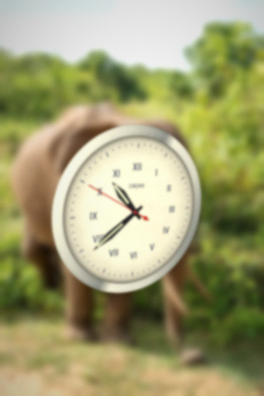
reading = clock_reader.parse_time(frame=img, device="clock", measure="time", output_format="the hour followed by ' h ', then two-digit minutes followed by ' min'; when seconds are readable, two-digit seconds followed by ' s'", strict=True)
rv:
10 h 38 min 50 s
